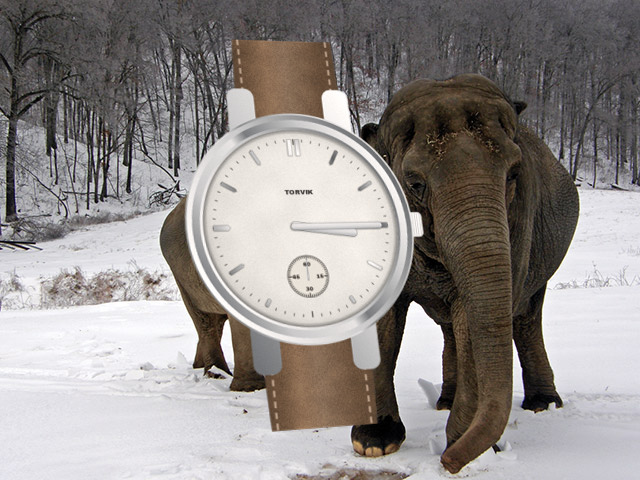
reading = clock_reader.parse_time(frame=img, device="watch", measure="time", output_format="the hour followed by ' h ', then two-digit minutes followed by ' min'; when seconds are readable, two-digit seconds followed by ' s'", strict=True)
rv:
3 h 15 min
